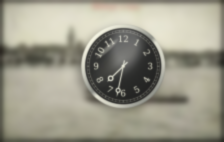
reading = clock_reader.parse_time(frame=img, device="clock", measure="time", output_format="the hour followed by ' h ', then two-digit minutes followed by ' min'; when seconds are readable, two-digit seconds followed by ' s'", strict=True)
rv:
7 h 32 min
